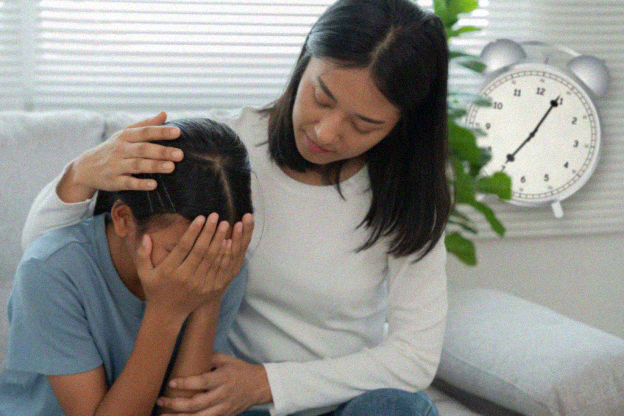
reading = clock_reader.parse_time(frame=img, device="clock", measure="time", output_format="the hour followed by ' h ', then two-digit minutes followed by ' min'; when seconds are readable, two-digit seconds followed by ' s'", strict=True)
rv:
7 h 04 min
